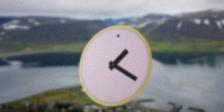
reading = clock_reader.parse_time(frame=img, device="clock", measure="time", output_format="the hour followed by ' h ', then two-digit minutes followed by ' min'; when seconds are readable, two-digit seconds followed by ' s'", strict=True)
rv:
1 h 19 min
